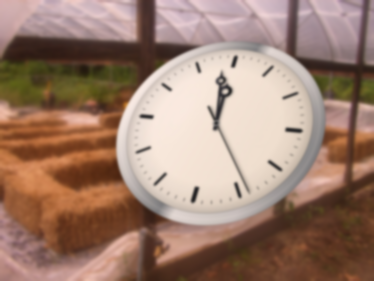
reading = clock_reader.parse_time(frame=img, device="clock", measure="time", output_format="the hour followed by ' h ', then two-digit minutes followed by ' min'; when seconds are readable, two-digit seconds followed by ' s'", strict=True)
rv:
11 h 58 min 24 s
